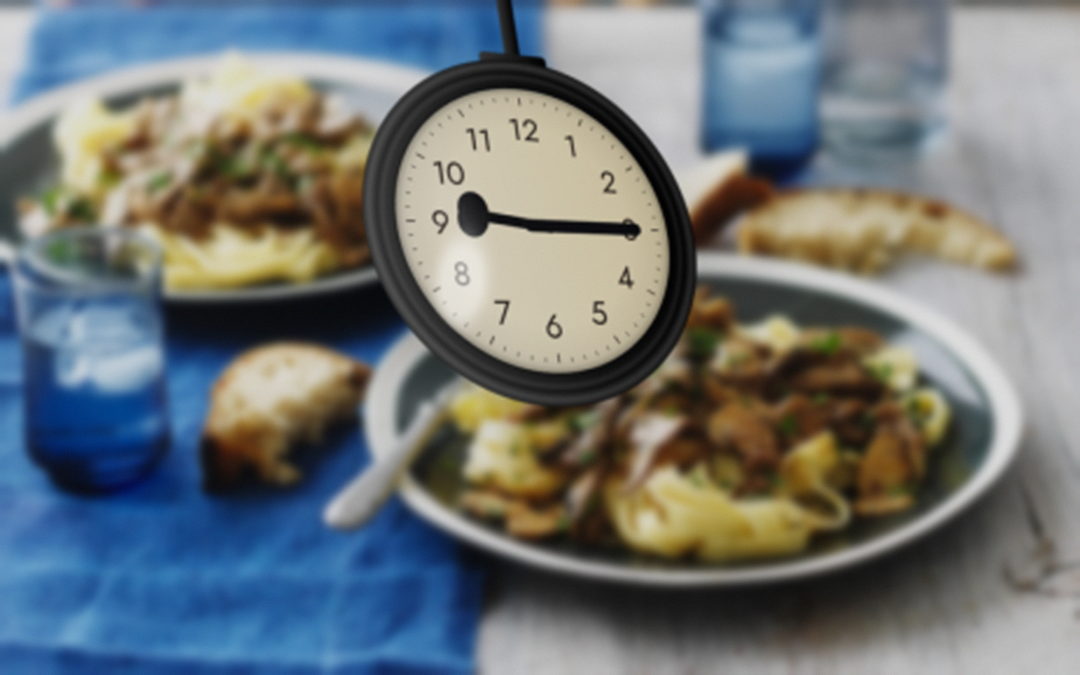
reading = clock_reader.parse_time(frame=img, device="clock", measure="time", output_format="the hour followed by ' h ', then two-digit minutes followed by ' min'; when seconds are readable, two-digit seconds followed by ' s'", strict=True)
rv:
9 h 15 min
